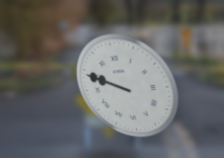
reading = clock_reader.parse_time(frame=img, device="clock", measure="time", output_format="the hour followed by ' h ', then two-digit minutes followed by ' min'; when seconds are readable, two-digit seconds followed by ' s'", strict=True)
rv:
9 h 49 min
